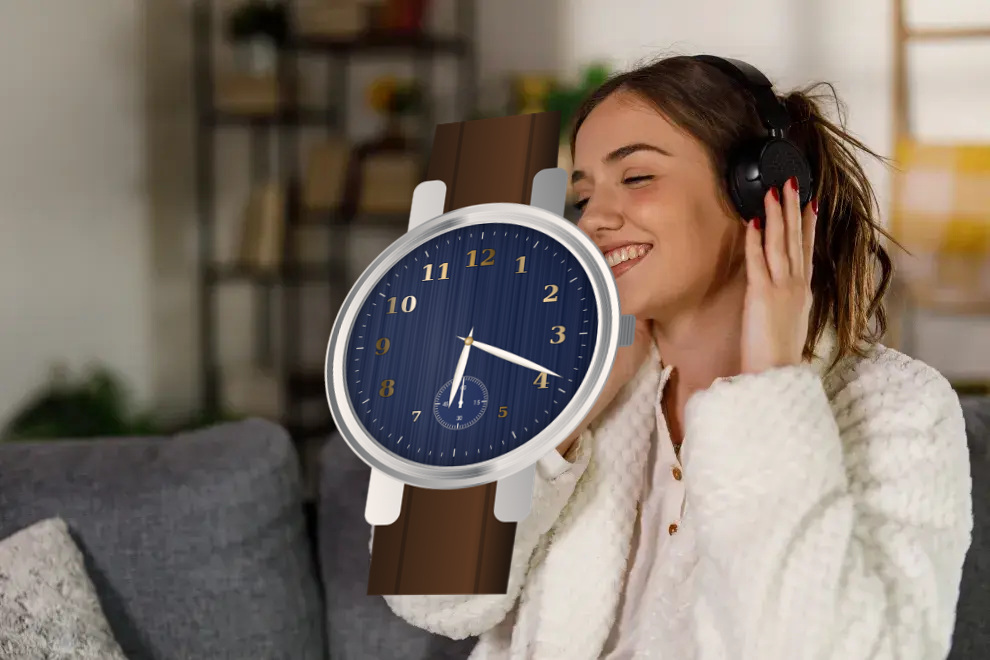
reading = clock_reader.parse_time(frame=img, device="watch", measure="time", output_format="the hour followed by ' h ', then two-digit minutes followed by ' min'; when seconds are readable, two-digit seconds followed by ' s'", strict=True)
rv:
6 h 19 min
